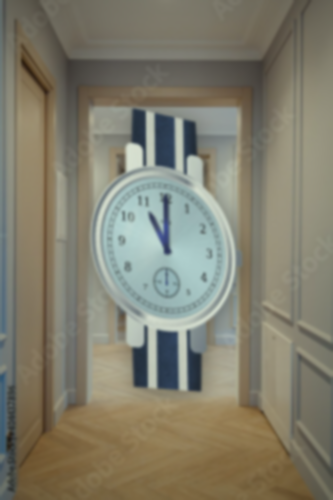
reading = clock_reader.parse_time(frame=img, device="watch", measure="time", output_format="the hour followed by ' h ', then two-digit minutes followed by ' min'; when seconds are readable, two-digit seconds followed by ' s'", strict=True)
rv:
11 h 00 min
